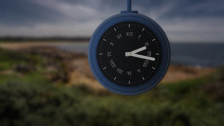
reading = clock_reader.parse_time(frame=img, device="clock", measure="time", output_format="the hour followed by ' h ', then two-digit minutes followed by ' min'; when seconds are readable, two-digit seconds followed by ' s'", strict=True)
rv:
2 h 17 min
